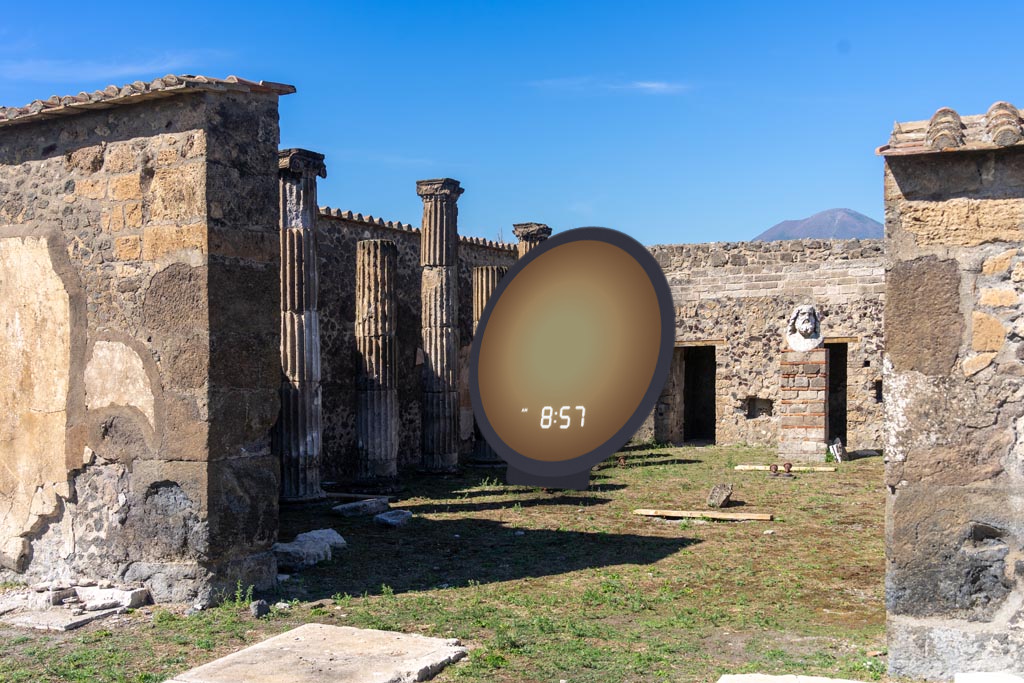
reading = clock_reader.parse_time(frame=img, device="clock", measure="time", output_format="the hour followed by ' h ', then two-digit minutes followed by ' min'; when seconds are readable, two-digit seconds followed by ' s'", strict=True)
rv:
8 h 57 min
